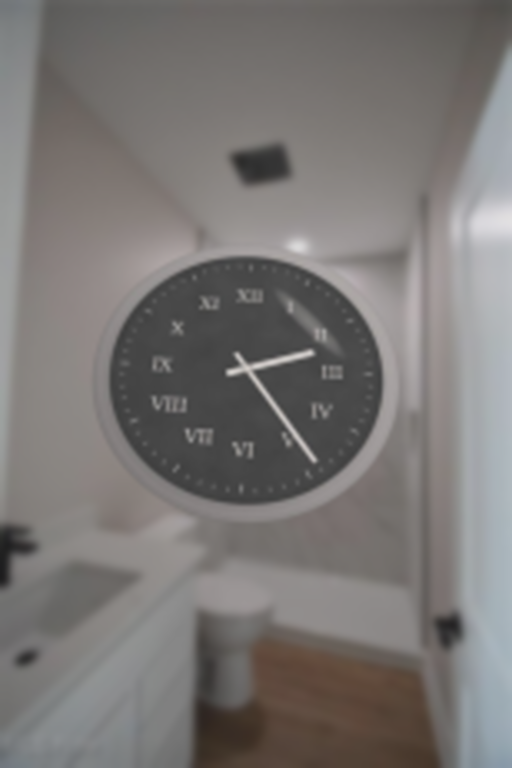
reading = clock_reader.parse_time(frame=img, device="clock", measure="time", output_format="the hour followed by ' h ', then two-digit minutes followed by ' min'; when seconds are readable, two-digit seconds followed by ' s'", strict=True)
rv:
2 h 24 min
